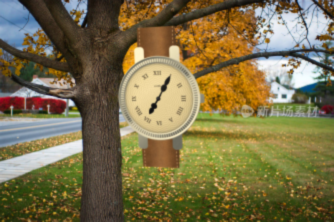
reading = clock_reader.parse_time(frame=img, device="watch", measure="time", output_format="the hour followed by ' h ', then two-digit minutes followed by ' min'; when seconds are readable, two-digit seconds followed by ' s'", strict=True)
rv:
7 h 05 min
